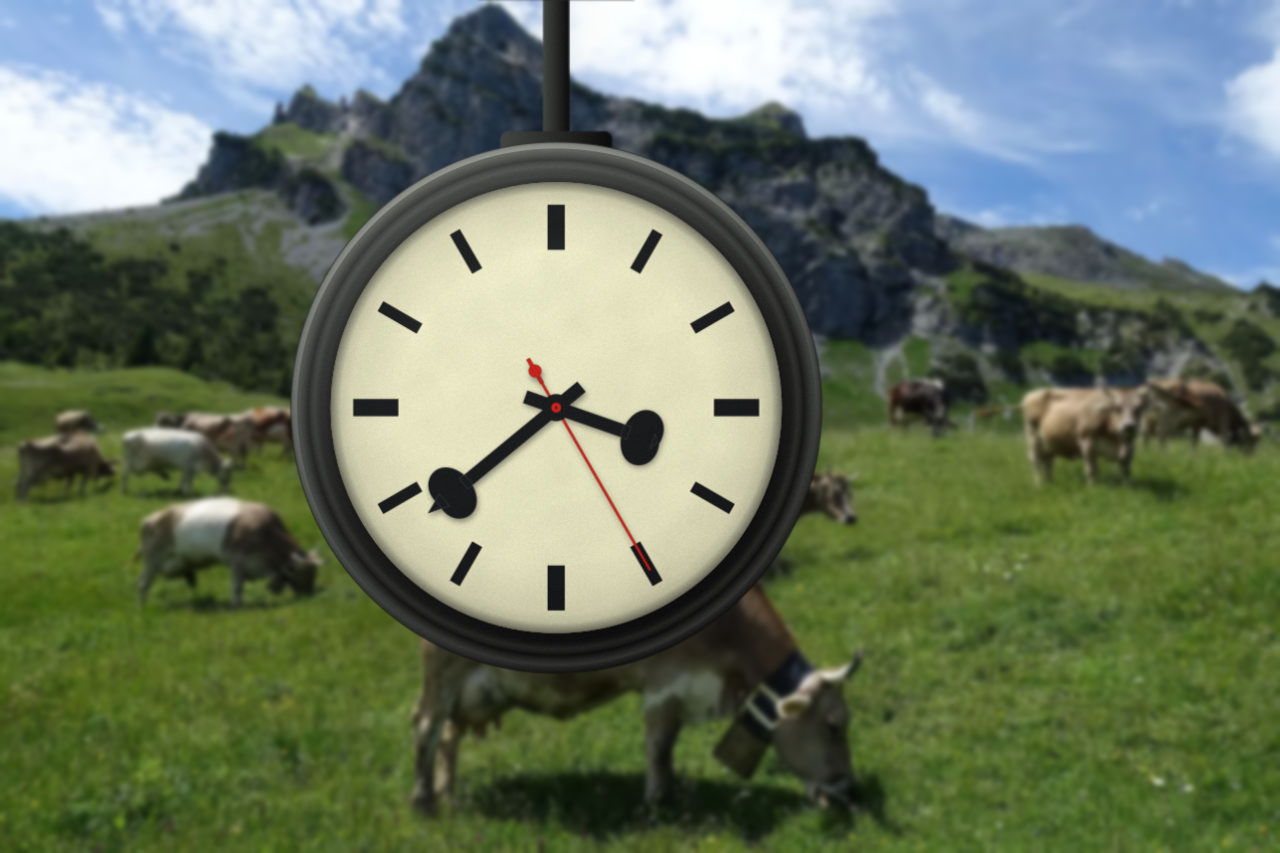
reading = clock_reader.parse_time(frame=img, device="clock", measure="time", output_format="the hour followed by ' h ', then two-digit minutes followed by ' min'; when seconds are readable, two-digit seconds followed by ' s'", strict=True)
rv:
3 h 38 min 25 s
